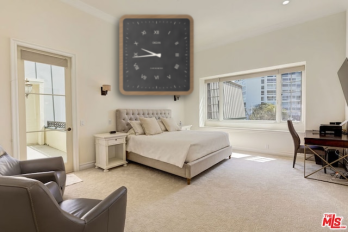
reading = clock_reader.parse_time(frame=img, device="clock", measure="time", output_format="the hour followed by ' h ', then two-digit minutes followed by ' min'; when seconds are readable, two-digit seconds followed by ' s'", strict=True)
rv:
9 h 44 min
